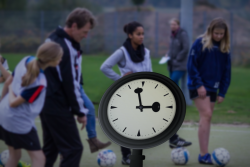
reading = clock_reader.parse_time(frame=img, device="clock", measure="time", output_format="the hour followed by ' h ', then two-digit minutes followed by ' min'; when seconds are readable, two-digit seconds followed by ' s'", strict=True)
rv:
2 h 58 min
